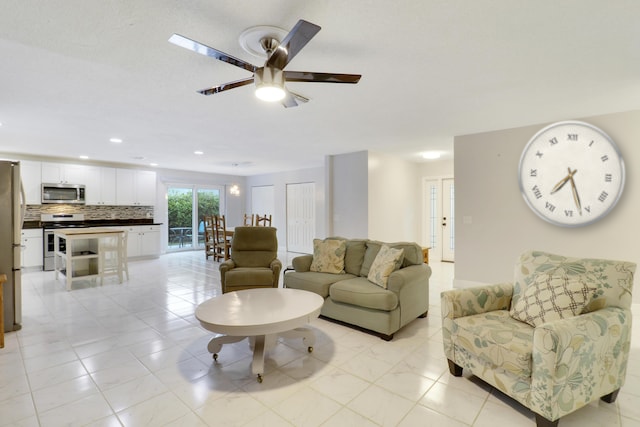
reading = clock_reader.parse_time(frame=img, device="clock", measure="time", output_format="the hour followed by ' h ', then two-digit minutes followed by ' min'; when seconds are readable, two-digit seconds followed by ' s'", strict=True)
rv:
7 h 27 min
